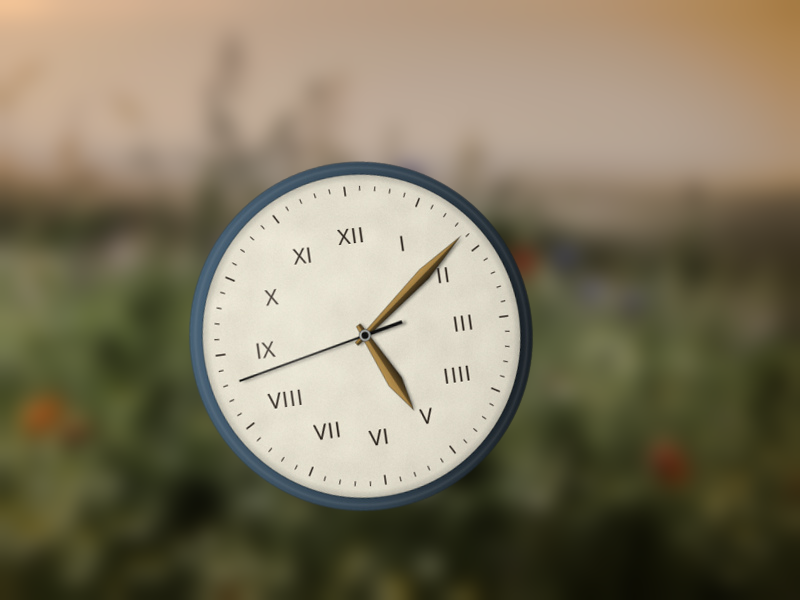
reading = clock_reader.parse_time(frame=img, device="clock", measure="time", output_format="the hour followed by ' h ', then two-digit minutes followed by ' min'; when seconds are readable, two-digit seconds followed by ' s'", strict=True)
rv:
5 h 08 min 43 s
